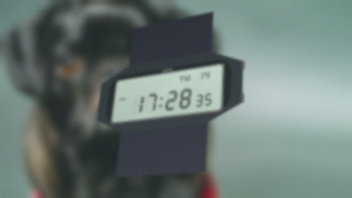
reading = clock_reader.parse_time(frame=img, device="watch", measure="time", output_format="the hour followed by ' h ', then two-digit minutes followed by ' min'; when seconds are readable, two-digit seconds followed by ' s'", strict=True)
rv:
17 h 28 min
